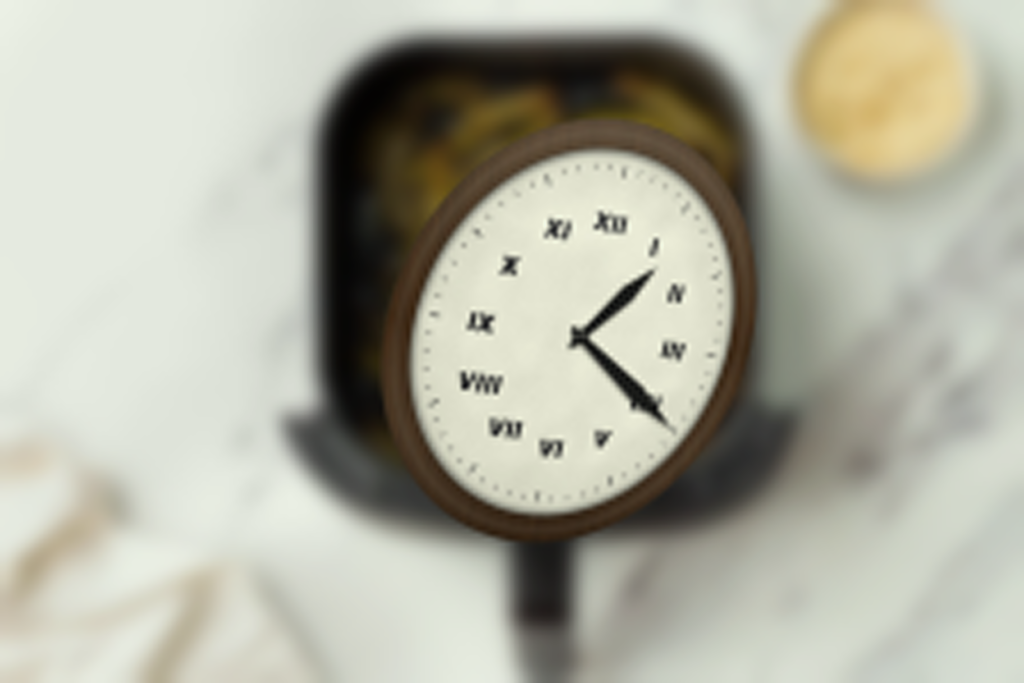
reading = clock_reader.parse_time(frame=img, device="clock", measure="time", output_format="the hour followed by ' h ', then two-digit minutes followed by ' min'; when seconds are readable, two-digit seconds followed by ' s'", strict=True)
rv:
1 h 20 min
